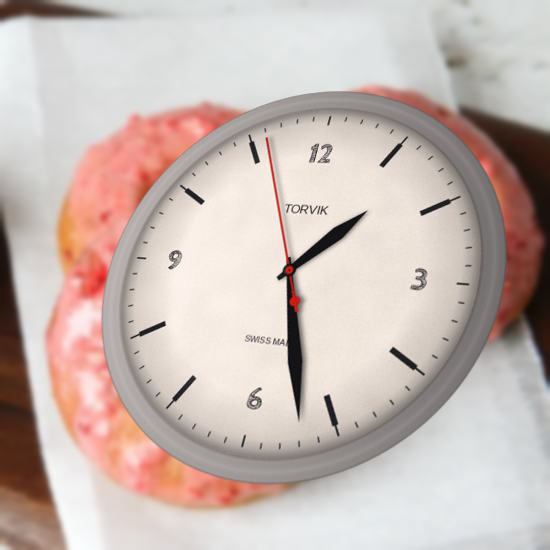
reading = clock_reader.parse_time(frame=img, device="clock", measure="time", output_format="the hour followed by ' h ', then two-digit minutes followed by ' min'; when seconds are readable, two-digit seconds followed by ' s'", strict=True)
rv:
1 h 26 min 56 s
